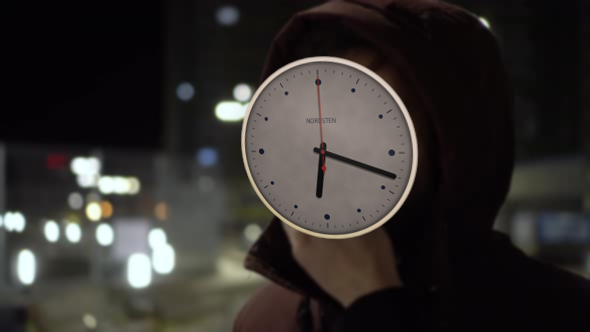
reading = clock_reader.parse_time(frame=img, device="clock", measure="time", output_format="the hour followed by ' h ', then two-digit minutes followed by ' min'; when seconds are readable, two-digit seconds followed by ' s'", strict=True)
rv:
6 h 18 min 00 s
